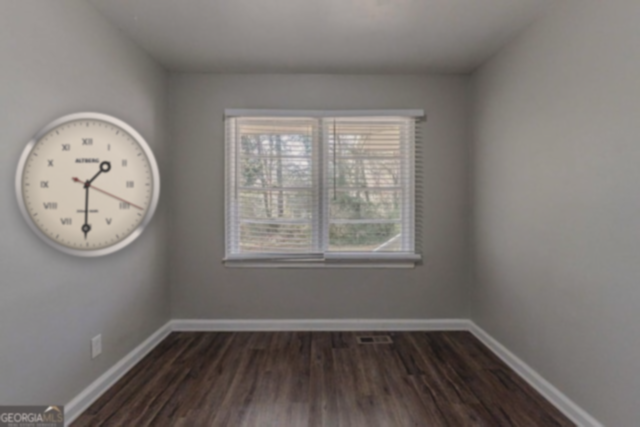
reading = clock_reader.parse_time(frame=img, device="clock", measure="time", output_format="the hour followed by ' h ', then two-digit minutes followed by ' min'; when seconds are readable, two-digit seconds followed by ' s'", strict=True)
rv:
1 h 30 min 19 s
